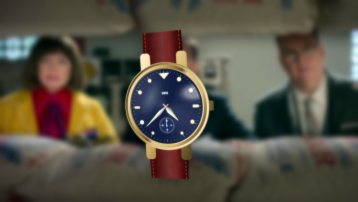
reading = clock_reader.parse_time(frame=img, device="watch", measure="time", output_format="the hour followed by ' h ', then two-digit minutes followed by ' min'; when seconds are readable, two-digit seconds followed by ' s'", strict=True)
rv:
4 h 38 min
